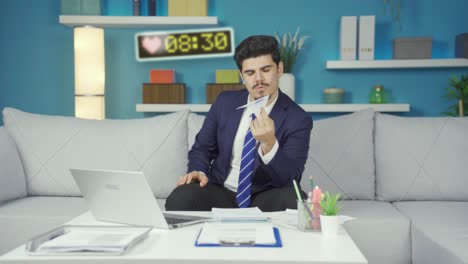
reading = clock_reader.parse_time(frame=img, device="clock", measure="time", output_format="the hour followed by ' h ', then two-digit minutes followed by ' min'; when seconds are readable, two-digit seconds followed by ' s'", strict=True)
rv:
8 h 30 min
